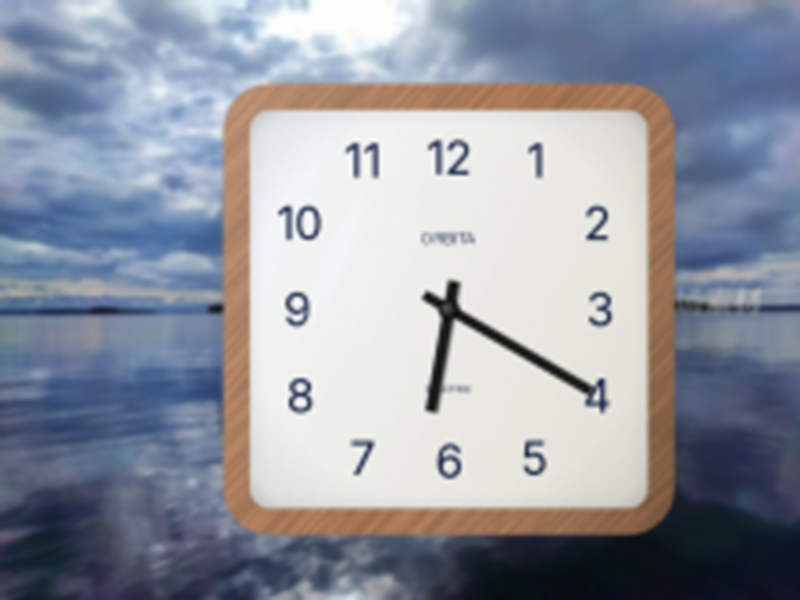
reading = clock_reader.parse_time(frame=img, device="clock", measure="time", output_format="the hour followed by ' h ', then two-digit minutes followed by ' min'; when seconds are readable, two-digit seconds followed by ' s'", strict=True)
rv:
6 h 20 min
